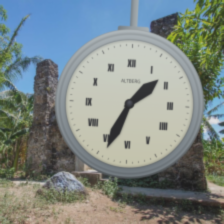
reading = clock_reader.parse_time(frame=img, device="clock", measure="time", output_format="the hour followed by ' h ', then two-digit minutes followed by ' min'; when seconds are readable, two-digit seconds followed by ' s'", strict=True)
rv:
1 h 34 min
